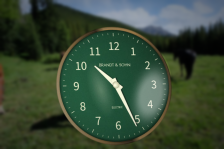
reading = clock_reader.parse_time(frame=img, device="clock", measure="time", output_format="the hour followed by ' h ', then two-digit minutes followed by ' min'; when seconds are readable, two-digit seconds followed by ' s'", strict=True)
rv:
10 h 26 min
